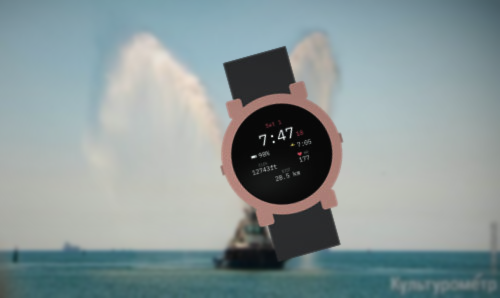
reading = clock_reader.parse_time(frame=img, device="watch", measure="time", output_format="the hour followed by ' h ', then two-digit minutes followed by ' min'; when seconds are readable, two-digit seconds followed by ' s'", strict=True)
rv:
7 h 47 min
